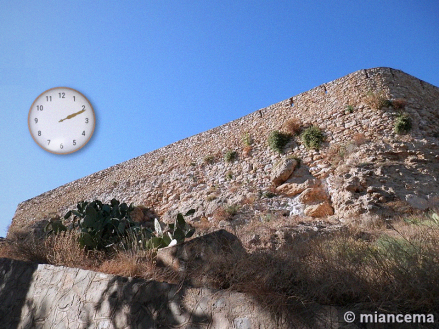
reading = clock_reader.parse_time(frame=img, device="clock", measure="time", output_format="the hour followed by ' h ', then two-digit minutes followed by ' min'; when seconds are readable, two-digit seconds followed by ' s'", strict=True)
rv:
2 h 11 min
